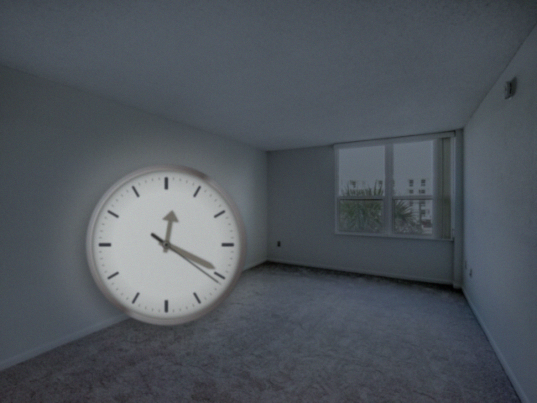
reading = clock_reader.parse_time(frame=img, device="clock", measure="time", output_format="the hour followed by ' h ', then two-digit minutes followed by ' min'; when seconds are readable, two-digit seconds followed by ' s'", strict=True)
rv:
12 h 19 min 21 s
